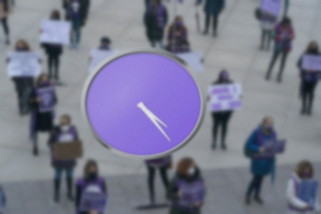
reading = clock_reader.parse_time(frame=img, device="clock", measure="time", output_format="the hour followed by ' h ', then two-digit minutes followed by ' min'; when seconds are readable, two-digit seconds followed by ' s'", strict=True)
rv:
4 h 24 min
